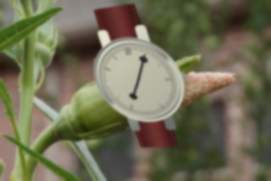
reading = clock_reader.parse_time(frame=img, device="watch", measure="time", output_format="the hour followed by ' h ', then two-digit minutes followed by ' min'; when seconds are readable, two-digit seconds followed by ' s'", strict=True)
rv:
7 h 05 min
